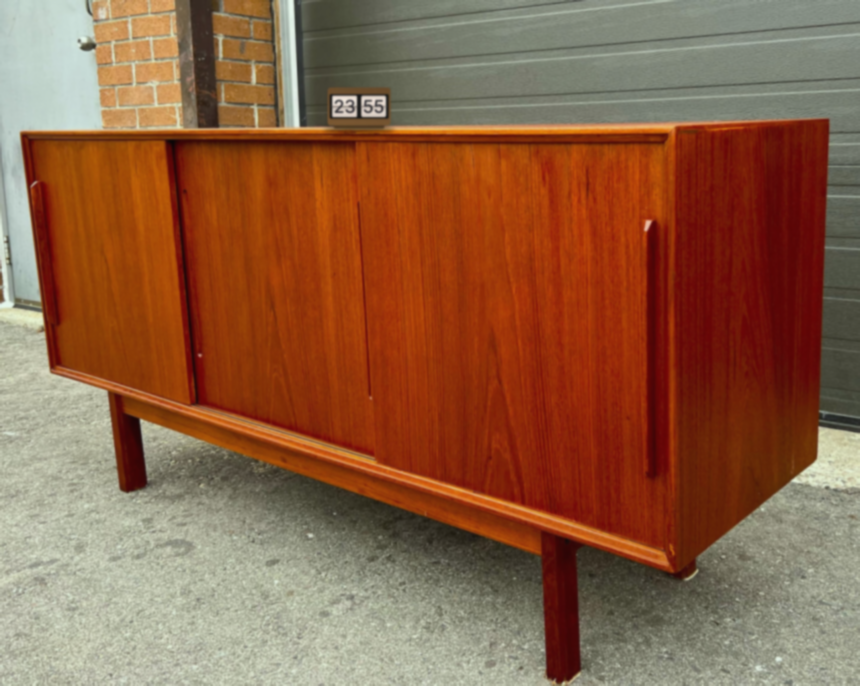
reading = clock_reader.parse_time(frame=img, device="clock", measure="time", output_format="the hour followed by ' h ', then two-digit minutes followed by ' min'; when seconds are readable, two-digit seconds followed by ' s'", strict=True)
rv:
23 h 55 min
